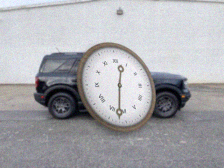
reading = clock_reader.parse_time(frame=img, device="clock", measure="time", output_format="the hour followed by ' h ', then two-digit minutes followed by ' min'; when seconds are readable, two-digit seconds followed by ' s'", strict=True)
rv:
12 h 32 min
